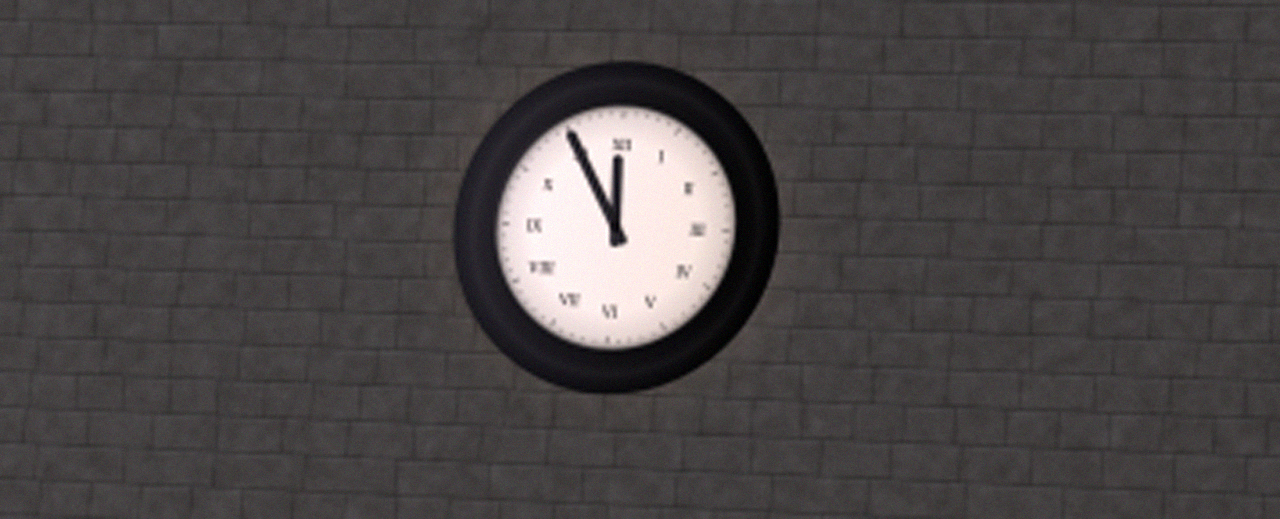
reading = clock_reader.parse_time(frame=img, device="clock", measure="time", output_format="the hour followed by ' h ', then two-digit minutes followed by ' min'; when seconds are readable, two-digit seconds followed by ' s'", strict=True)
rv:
11 h 55 min
